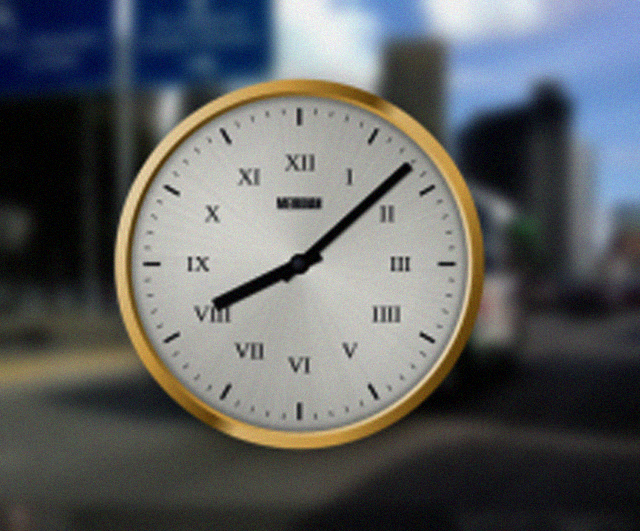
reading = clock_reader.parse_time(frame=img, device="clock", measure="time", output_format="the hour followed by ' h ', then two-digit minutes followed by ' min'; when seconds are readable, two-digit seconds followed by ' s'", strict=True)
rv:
8 h 08 min
